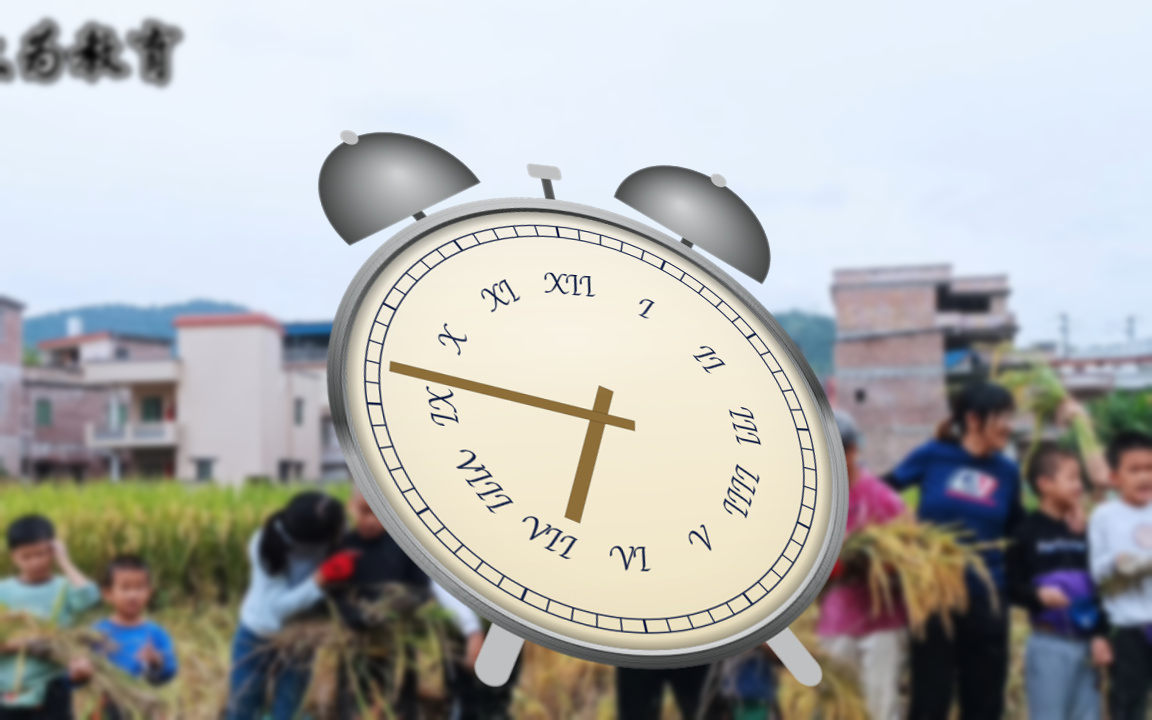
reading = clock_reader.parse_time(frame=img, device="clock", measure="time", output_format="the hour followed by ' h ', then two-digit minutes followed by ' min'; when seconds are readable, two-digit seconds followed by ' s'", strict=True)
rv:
6 h 47 min
